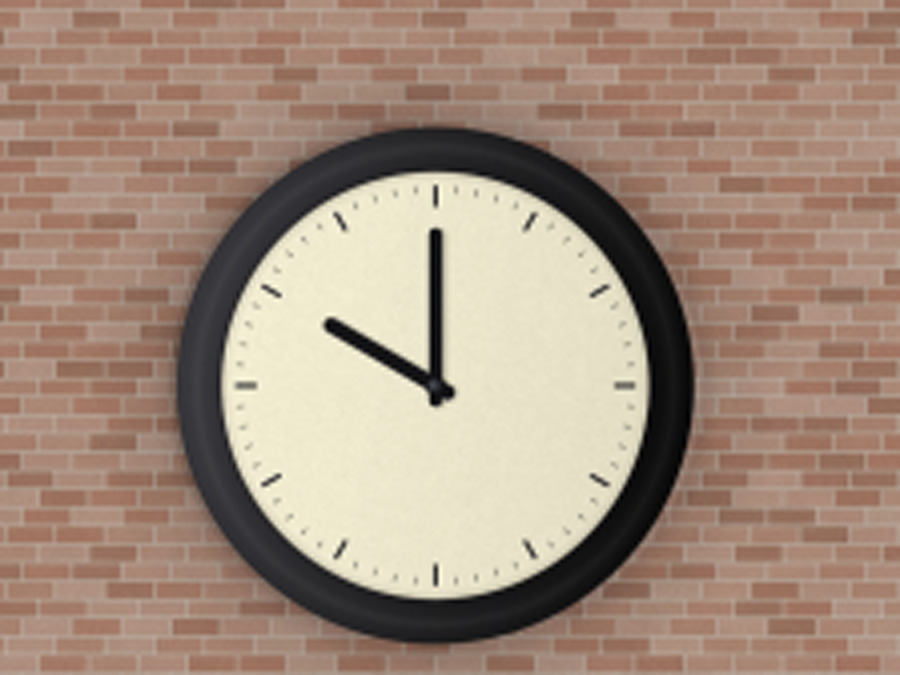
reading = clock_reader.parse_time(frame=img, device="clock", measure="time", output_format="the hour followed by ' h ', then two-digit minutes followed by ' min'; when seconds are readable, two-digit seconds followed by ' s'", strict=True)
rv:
10 h 00 min
